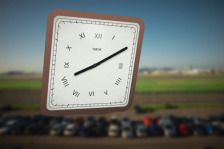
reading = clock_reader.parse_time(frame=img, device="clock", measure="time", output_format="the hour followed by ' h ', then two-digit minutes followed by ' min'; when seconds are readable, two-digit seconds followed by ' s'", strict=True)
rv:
8 h 10 min
